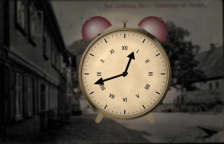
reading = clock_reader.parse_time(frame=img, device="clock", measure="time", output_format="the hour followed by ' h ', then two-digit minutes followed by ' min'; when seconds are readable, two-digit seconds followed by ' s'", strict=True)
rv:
12 h 42 min
